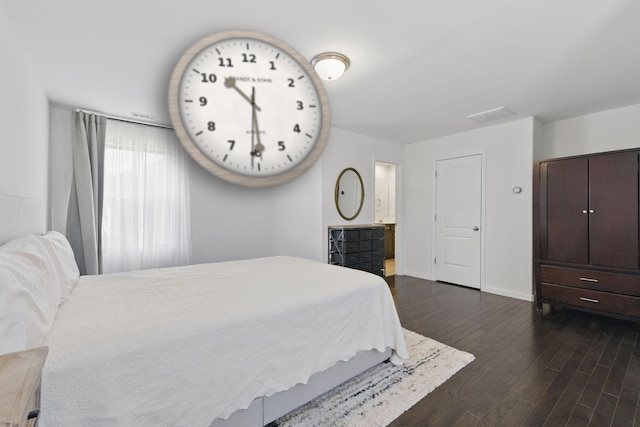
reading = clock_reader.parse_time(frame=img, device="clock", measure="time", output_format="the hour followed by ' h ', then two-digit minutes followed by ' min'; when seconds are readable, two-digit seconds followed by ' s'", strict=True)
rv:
10 h 29 min 31 s
